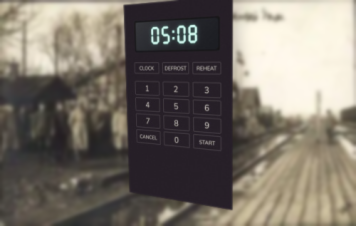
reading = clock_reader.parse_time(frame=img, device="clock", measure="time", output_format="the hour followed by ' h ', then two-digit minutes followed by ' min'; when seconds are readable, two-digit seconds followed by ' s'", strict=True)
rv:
5 h 08 min
